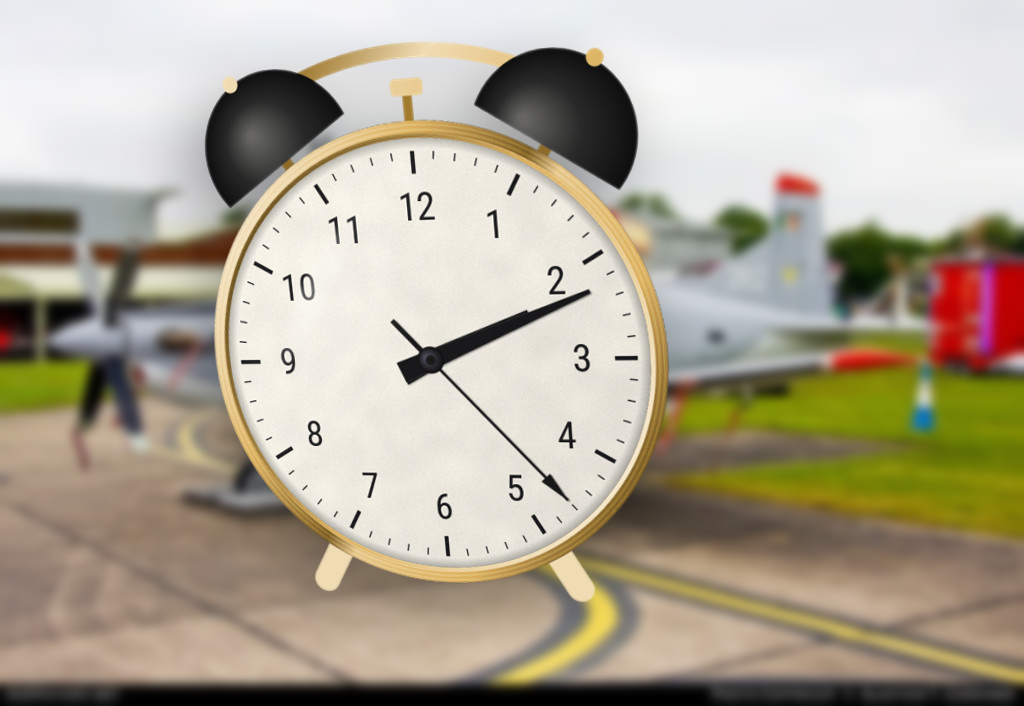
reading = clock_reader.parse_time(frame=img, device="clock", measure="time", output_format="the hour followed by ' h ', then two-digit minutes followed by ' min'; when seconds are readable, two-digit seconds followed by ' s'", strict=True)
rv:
2 h 11 min 23 s
